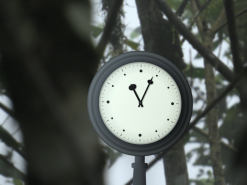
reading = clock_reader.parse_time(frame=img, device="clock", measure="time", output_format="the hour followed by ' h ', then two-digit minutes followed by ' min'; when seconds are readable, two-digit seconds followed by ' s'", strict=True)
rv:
11 h 04 min
